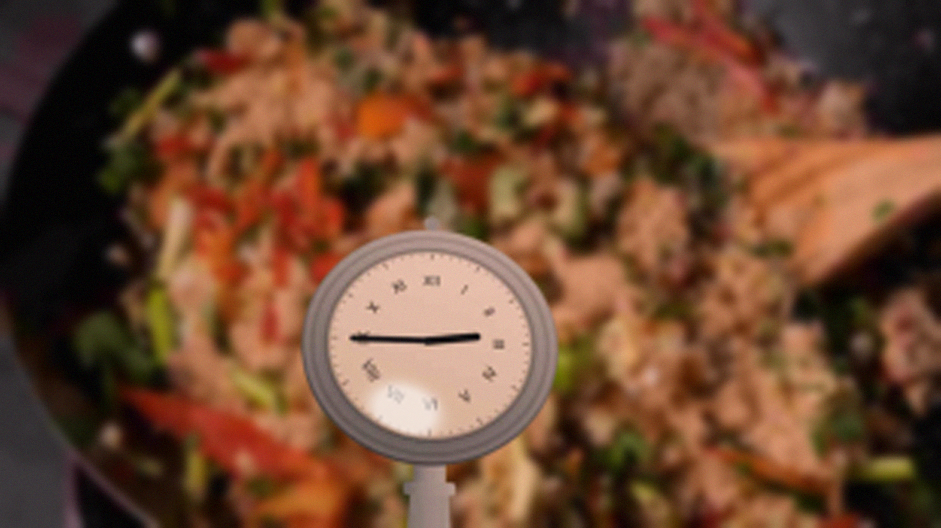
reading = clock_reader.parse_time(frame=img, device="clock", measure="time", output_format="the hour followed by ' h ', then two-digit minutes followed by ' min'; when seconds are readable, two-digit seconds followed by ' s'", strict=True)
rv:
2 h 45 min
